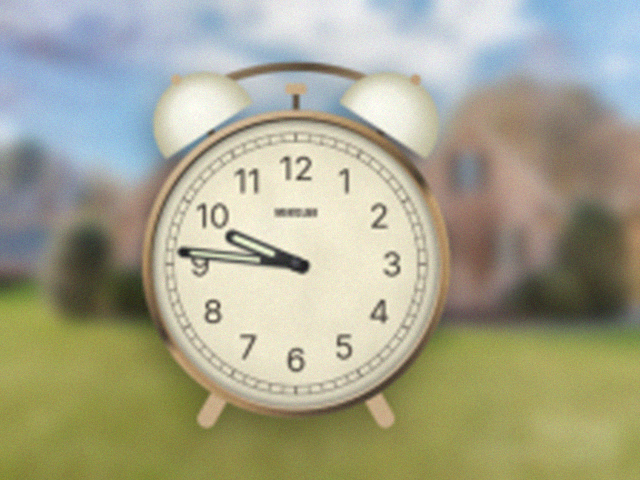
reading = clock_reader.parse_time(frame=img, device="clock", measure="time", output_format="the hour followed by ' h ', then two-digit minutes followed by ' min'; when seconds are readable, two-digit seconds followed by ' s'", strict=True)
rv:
9 h 46 min
